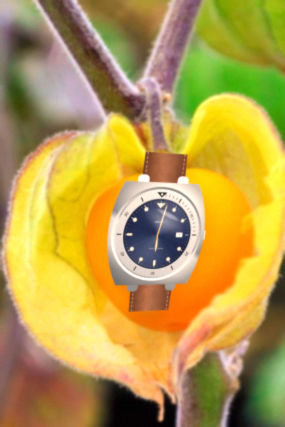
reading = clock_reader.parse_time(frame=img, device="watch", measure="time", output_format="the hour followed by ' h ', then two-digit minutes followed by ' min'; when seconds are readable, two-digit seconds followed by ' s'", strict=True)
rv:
6 h 02 min
